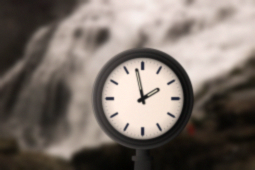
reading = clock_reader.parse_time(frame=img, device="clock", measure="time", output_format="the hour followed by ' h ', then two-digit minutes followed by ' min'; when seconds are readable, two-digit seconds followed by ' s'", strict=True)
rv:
1 h 58 min
